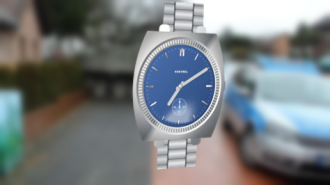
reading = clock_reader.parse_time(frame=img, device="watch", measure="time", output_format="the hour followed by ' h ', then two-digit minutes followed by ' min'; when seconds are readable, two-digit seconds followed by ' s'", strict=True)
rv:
7 h 10 min
